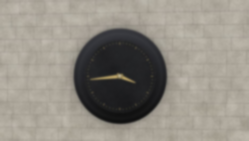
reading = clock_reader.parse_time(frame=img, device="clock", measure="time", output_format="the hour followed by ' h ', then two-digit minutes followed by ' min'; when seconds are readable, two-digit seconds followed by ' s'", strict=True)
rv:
3 h 44 min
